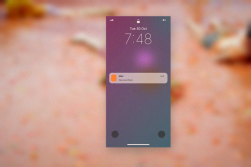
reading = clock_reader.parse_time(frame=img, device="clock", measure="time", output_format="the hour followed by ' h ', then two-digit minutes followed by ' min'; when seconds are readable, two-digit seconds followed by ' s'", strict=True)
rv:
7 h 48 min
